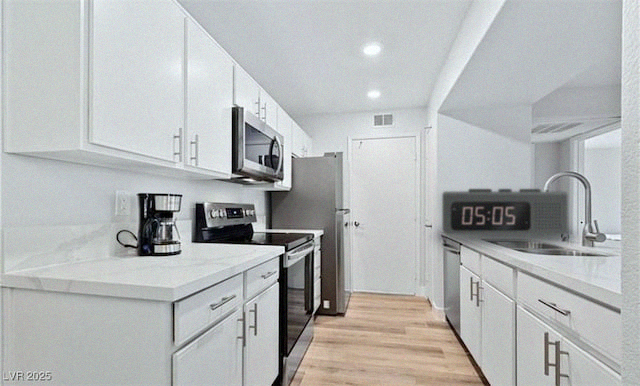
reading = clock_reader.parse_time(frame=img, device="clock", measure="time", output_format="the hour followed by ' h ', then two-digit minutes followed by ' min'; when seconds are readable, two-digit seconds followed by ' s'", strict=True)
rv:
5 h 05 min
